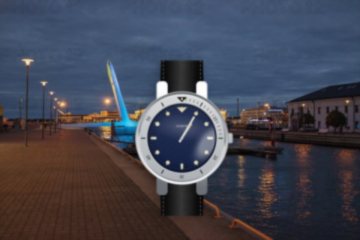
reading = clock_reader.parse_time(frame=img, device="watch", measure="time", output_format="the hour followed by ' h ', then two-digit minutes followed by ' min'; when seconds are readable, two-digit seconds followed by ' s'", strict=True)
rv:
1 h 05 min
